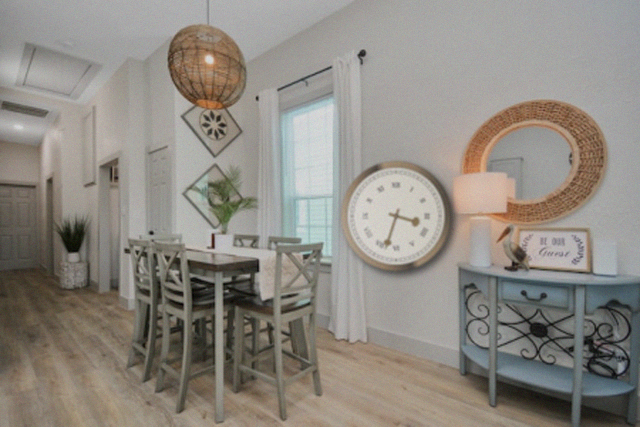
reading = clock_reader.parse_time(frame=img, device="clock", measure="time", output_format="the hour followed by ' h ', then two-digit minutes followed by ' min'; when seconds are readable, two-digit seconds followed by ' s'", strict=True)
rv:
3 h 33 min
